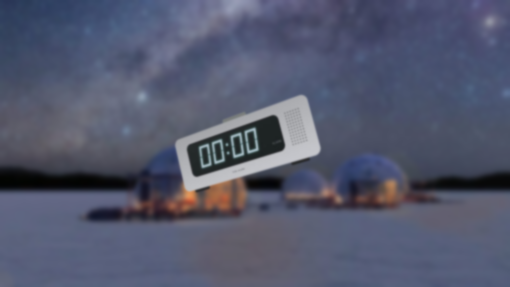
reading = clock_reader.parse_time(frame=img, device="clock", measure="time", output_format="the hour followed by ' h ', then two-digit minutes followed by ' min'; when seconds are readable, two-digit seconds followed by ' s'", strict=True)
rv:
0 h 00 min
